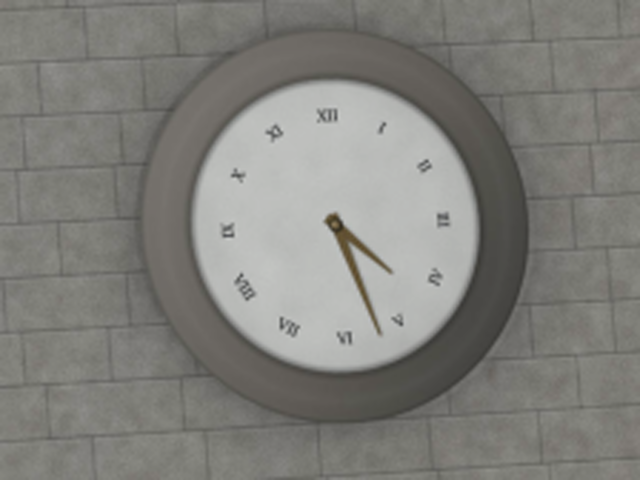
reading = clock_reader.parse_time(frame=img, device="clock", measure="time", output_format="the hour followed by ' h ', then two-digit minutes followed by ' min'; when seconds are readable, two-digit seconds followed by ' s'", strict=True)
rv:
4 h 27 min
